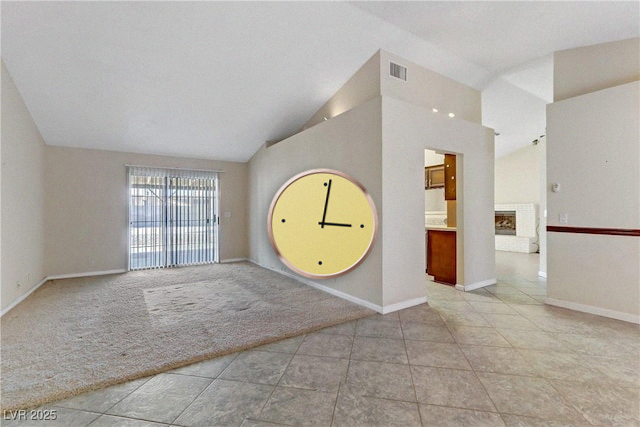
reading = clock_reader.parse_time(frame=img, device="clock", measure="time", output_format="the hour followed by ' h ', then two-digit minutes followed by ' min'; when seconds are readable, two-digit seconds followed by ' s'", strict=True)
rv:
3 h 01 min
